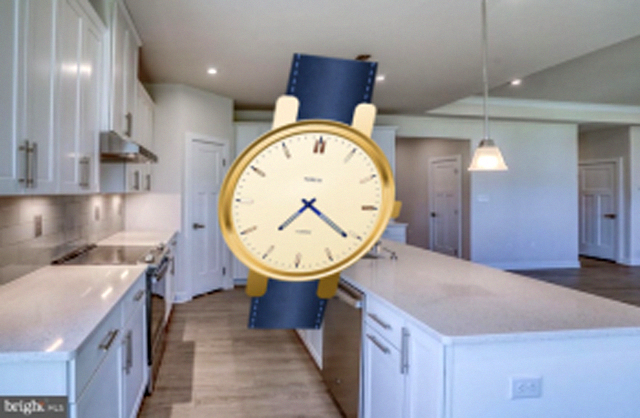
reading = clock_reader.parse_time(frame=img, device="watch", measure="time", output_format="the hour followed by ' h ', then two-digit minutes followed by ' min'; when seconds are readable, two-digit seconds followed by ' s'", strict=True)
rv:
7 h 21 min
